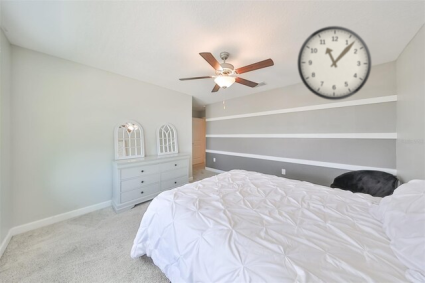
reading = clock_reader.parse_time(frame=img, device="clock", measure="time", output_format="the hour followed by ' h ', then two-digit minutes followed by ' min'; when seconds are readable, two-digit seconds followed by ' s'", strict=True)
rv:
11 h 07 min
